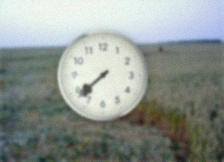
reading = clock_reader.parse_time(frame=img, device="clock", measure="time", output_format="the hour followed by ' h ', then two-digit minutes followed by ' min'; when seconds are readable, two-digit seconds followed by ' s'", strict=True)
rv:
7 h 38 min
